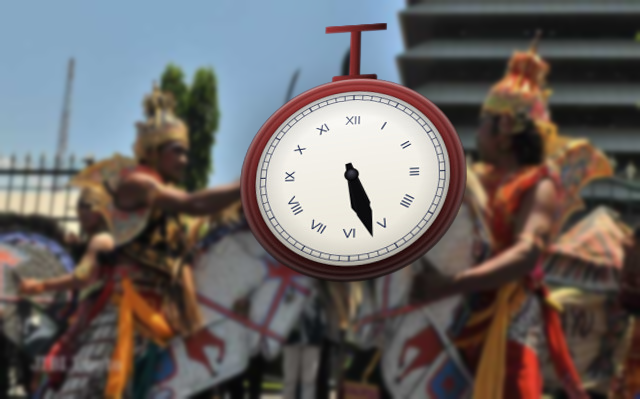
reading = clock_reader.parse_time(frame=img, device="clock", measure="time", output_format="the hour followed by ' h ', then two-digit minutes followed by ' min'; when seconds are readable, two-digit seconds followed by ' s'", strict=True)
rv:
5 h 27 min
